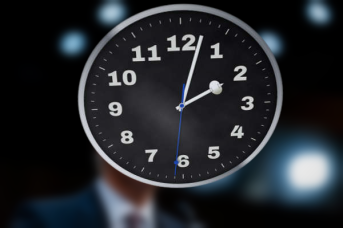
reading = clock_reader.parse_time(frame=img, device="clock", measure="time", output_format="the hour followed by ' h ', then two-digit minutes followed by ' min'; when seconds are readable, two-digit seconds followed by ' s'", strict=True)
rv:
2 h 02 min 31 s
